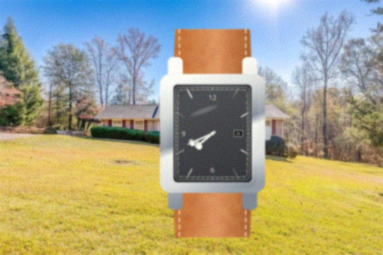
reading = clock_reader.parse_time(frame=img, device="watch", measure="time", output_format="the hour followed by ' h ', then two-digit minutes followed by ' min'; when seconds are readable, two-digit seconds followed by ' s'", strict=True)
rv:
7 h 41 min
